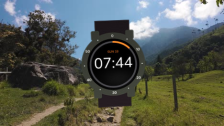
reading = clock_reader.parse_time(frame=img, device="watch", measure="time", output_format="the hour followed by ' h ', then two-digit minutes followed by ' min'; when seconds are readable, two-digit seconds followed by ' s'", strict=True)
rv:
7 h 44 min
